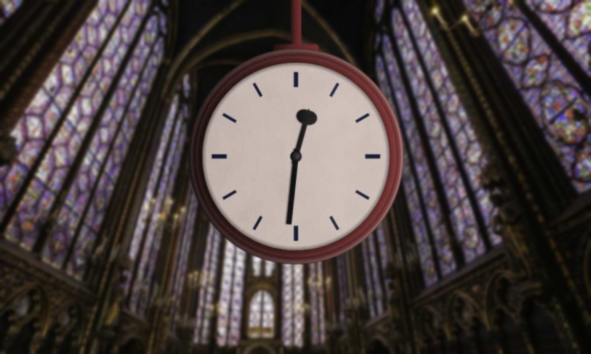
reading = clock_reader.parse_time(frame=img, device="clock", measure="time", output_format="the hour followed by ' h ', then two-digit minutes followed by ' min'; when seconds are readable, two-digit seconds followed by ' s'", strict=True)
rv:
12 h 31 min
